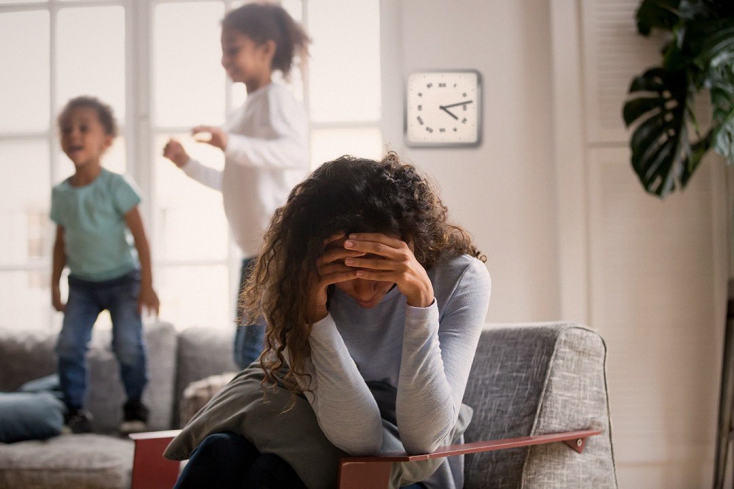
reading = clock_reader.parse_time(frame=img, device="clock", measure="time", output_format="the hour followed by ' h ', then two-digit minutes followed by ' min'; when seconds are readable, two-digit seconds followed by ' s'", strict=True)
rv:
4 h 13 min
